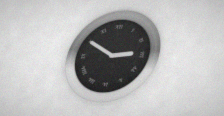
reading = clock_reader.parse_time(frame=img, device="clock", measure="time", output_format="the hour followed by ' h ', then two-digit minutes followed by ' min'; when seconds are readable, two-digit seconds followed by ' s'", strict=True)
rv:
2 h 50 min
